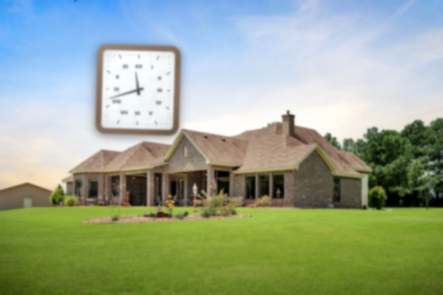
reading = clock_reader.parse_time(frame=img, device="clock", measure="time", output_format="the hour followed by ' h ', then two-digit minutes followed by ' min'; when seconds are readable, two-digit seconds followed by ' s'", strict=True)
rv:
11 h 42 min
